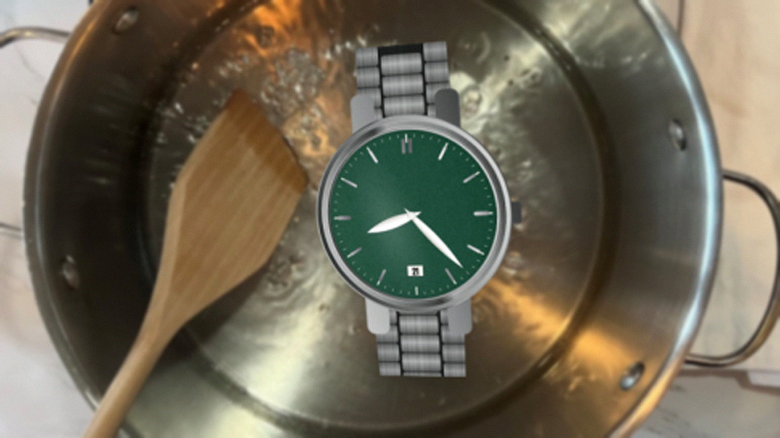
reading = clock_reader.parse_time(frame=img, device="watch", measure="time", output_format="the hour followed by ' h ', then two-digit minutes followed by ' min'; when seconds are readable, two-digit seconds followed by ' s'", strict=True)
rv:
8 h 23 min
